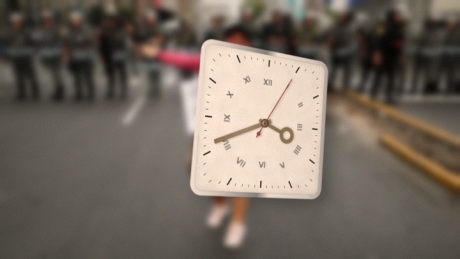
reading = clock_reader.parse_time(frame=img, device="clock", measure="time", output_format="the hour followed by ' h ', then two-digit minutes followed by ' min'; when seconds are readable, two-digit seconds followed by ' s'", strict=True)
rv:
3 h 41 min 05 s
